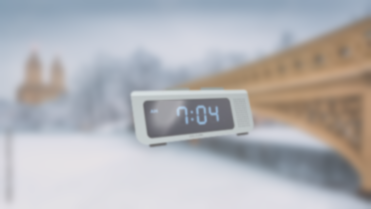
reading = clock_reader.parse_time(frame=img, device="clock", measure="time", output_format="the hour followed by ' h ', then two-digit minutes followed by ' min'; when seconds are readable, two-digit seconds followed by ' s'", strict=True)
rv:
7 h 04 min
